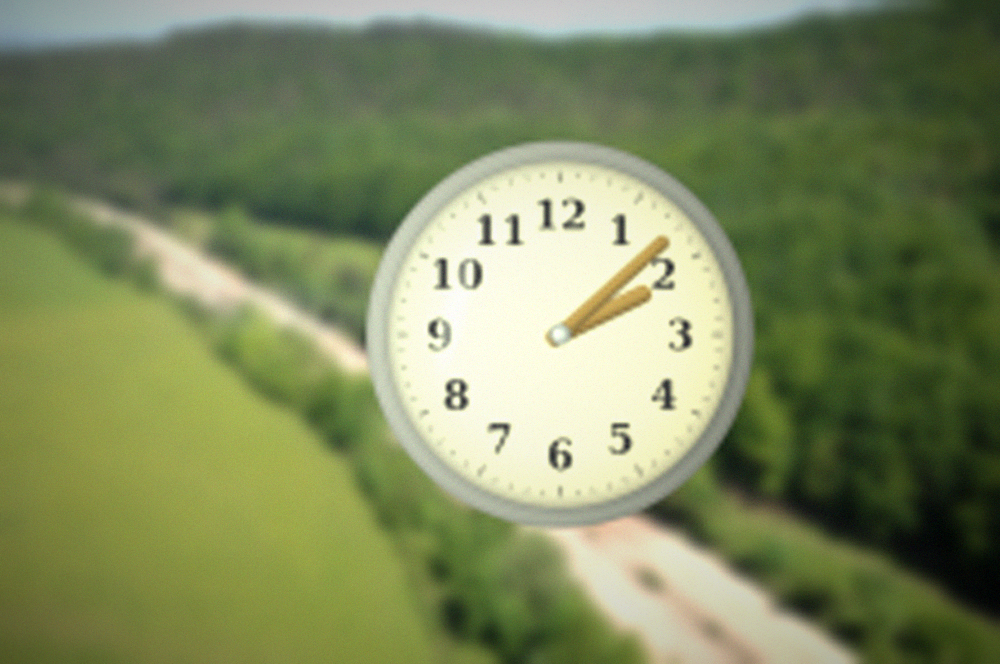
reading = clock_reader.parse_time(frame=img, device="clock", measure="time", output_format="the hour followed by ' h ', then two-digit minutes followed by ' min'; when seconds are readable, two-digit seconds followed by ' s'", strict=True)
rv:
2 h 08 min
